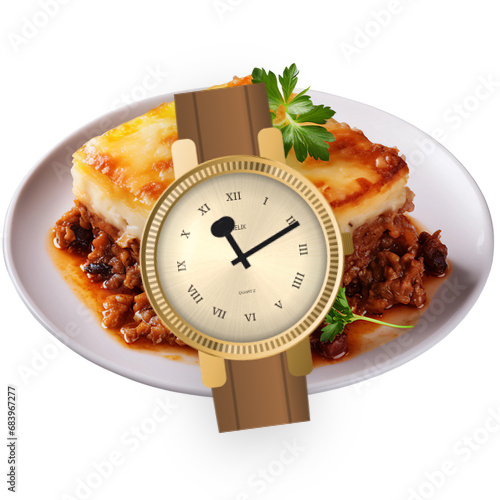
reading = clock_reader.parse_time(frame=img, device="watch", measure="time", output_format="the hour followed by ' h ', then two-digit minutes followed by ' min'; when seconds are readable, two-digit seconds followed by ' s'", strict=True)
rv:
11 h 11 min
